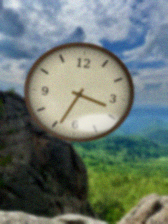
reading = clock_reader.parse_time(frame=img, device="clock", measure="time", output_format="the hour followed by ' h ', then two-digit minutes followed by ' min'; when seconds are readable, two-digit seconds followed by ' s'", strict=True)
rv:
3 h 34 min
